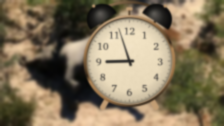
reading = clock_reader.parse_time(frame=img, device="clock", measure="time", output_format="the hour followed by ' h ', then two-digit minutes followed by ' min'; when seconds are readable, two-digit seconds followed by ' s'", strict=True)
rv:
8 h 57 min
